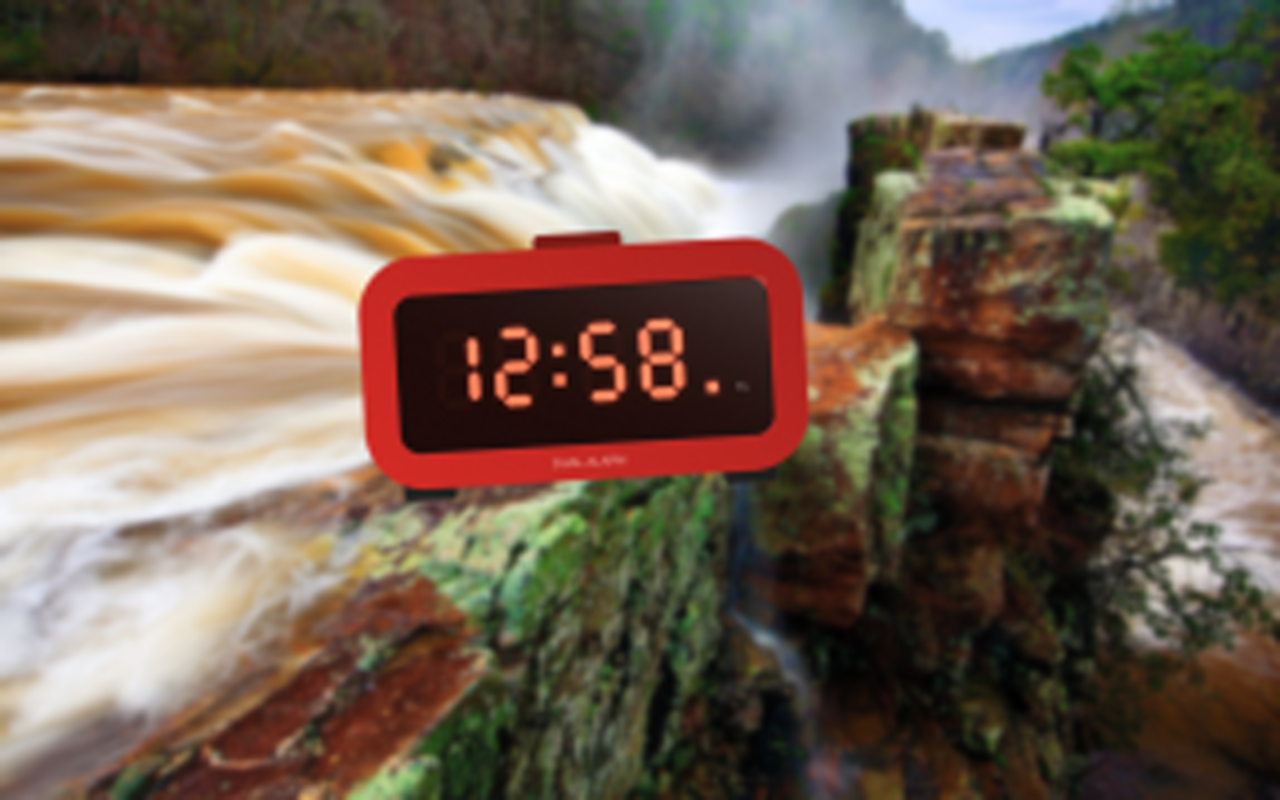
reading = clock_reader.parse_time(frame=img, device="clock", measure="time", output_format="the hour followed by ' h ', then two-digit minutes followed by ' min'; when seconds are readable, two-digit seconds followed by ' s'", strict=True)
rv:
12 h 58 min
